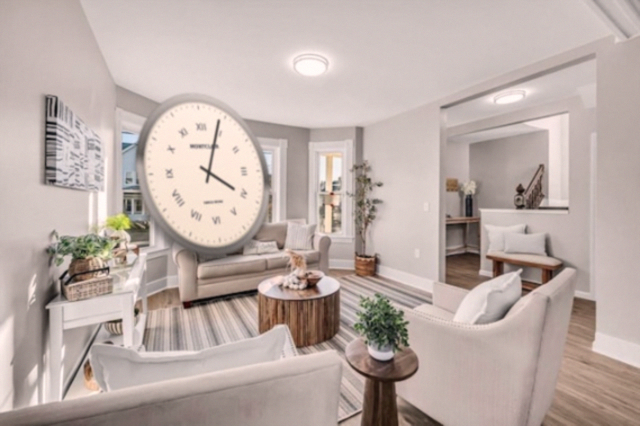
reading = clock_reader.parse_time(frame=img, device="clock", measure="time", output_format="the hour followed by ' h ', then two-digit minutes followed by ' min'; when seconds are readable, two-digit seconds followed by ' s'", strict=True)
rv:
4 h 04 min
